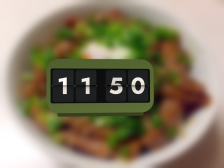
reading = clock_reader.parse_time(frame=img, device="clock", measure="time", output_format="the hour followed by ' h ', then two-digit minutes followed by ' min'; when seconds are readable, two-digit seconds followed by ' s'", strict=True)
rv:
11 h 50 min
